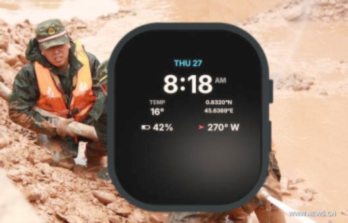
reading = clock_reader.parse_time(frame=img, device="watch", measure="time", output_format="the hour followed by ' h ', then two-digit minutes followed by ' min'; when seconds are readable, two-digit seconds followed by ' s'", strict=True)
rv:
8 h 18 min
